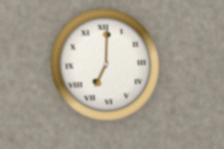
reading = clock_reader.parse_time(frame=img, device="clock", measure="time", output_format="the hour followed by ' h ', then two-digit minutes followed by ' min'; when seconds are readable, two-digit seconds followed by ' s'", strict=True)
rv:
7 h 01 min
